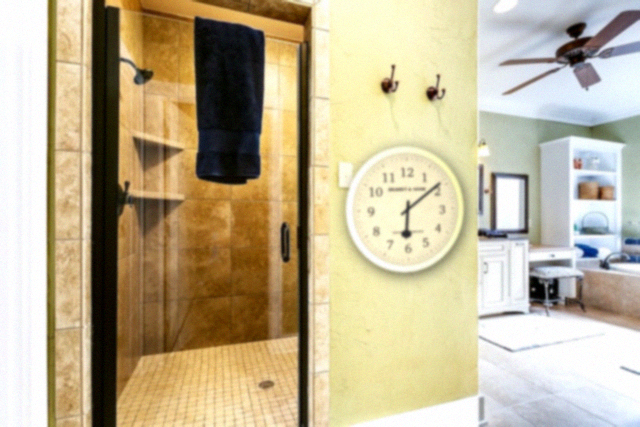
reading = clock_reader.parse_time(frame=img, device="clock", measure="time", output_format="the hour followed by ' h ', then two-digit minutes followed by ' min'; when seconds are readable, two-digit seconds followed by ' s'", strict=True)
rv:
6 h 09 min
